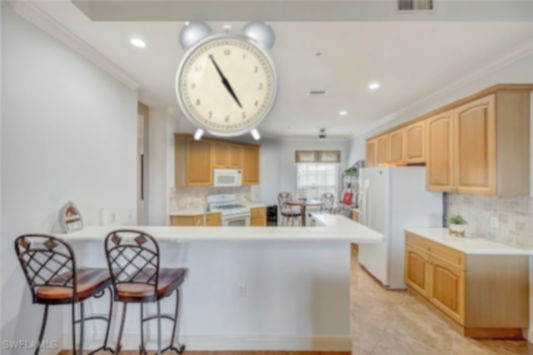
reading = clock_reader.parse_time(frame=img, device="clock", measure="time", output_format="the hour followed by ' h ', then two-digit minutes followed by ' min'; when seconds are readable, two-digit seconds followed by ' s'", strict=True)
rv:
4 h 55 min
